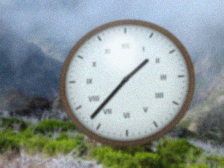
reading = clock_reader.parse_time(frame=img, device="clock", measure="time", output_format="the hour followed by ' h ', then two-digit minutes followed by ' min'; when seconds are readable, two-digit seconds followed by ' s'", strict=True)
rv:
1 h 37 min
